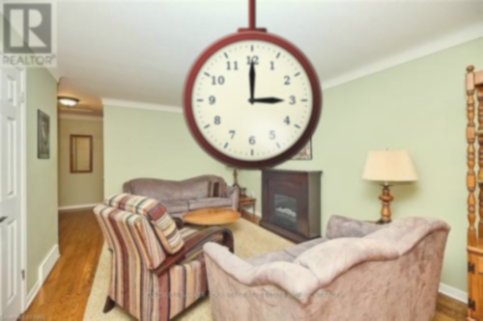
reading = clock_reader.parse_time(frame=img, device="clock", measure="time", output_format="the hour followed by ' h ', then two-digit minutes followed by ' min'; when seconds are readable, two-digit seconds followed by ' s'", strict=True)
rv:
3 h 00 min
